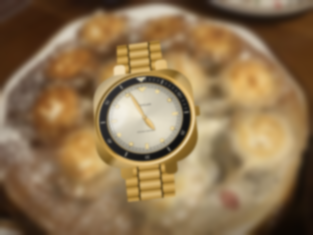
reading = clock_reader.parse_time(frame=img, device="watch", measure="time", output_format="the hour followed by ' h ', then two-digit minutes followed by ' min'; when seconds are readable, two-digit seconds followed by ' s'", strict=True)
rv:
4 h 56 min
